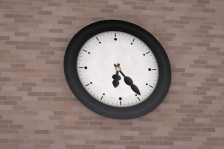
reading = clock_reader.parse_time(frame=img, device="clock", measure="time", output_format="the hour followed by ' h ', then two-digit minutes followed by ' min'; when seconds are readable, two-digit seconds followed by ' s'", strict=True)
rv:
6 h 24 min
